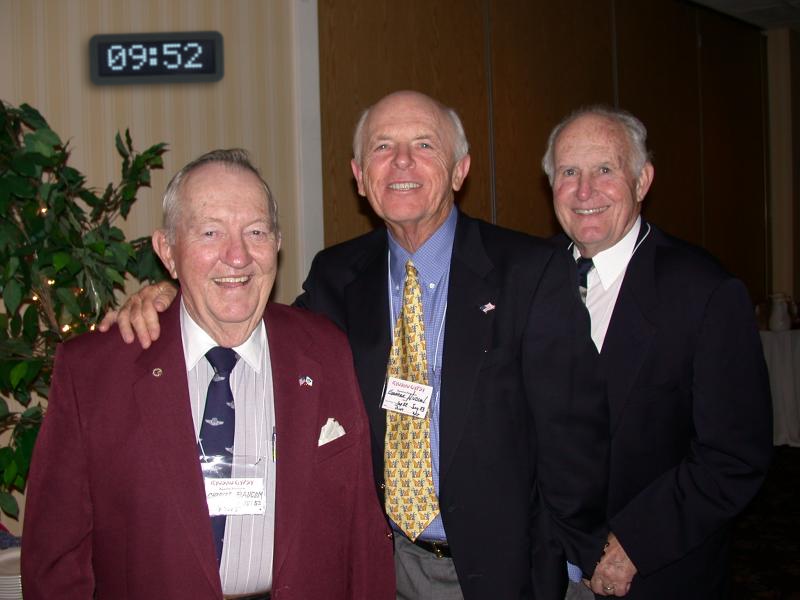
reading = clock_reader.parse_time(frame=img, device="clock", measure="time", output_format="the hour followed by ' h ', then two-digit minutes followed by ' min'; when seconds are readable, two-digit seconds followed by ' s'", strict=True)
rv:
9 h 52 min
